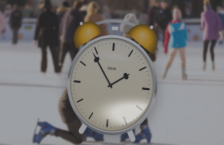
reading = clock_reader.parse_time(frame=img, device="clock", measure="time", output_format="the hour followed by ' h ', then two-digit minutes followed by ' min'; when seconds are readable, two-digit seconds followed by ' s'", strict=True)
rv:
1 h 54 min
